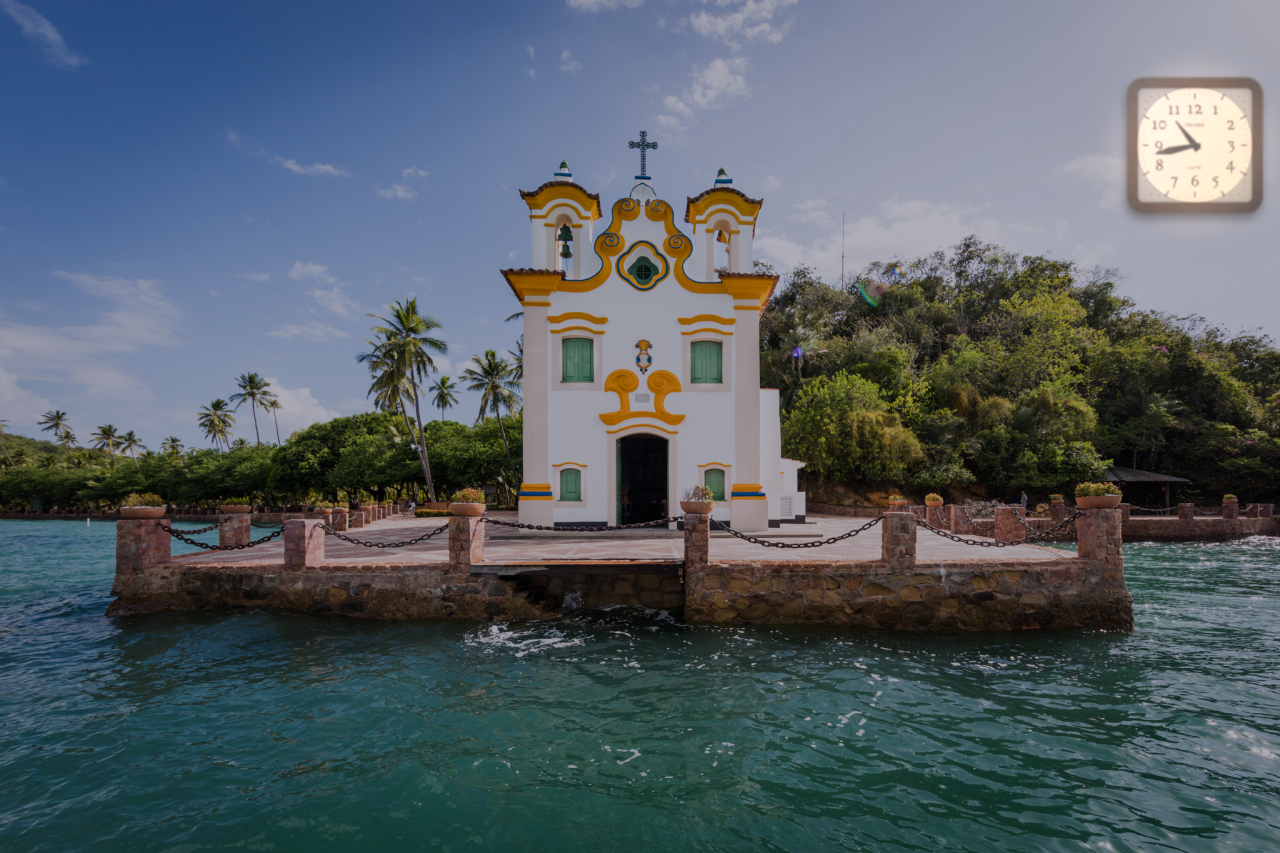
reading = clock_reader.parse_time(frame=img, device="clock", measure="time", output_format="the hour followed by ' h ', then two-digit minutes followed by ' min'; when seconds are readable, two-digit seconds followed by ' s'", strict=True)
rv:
10 h 43 min
